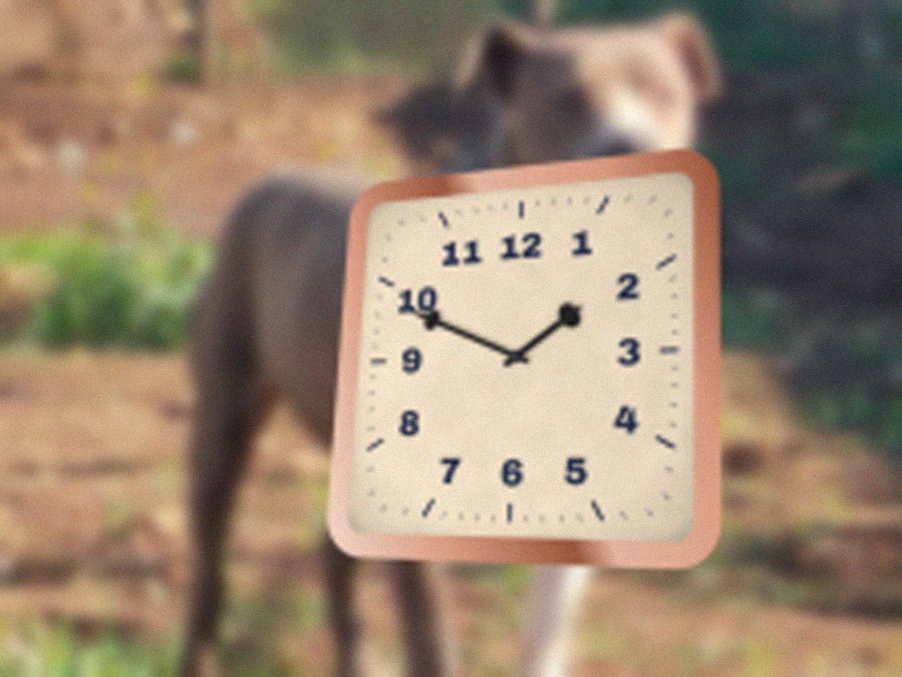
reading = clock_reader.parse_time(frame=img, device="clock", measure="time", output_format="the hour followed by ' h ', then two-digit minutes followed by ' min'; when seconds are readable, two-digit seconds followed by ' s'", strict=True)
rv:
1 h 49 min
